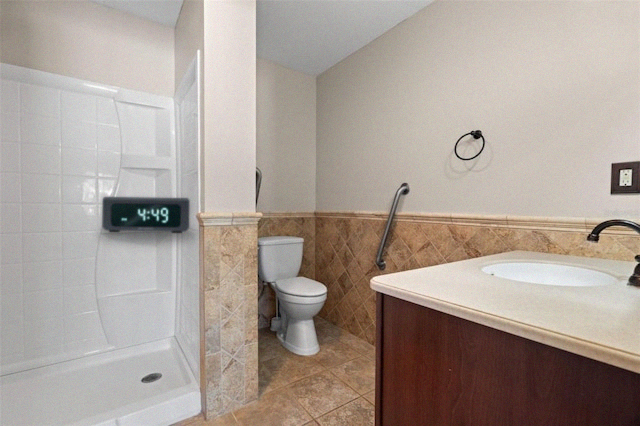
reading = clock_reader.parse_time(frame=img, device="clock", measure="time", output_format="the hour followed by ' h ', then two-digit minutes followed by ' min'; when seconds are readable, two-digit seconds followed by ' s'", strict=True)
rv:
4 h 49 min
